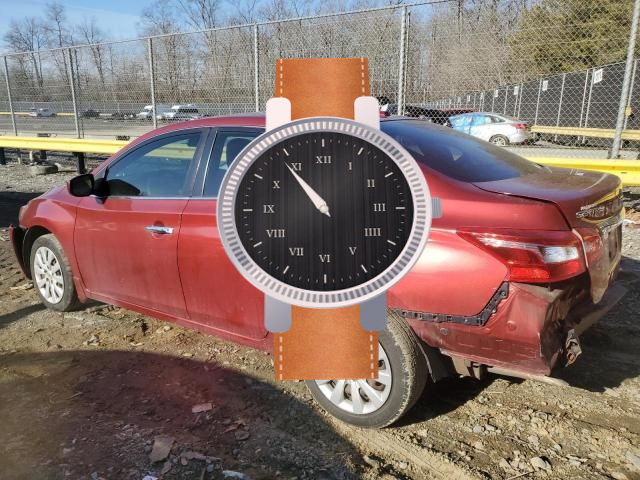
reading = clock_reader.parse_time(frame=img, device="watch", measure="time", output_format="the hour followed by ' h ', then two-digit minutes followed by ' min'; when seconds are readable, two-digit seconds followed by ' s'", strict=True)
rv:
10 h 54 min
